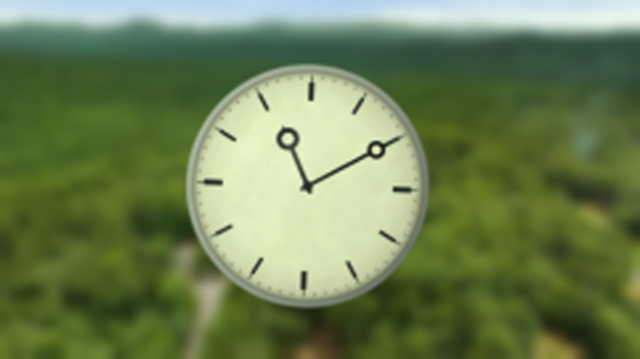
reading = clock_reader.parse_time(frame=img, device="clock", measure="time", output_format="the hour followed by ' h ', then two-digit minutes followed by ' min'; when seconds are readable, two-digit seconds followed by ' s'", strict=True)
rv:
11 h 10 min
